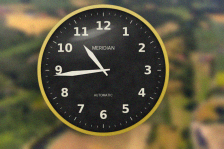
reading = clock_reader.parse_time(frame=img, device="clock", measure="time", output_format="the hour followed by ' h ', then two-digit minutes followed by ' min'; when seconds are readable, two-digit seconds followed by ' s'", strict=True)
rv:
10 h 44 min
